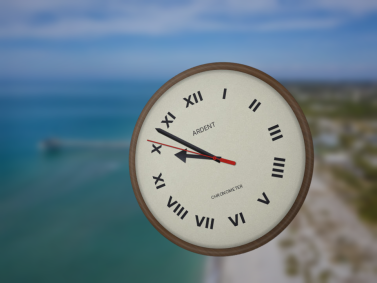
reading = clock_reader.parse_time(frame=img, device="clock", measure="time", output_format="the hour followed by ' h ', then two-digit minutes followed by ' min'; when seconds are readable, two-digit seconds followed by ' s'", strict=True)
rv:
9 h 52 min 51 s
